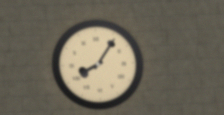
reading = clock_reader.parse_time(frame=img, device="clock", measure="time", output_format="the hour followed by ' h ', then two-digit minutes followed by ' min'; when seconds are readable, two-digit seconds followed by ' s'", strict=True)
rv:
8 h 06 min
